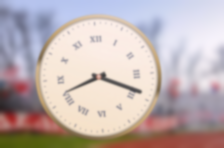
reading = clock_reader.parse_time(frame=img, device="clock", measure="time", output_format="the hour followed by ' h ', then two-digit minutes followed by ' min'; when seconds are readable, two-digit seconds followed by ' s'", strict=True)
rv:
8 h 19 min
